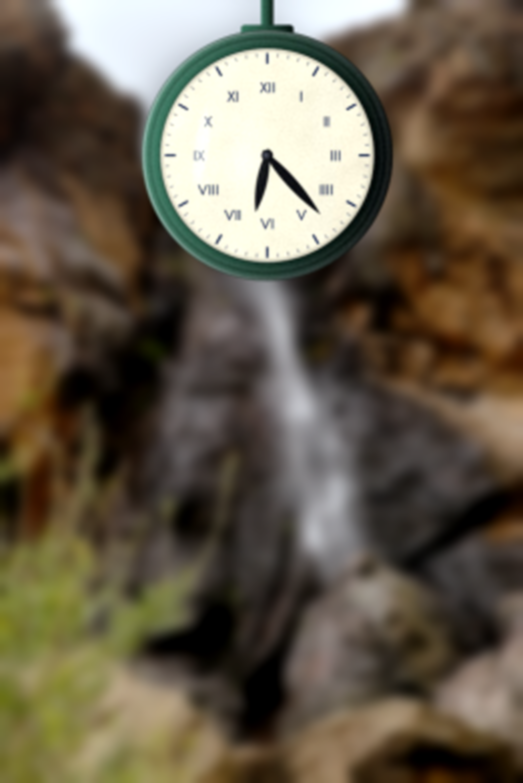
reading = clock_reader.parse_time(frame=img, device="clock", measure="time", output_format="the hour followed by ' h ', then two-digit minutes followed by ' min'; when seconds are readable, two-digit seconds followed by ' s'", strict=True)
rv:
6 h 23 min
